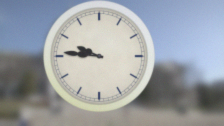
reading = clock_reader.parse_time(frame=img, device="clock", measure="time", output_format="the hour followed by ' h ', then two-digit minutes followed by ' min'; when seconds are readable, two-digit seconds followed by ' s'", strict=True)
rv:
9 h 46 min
